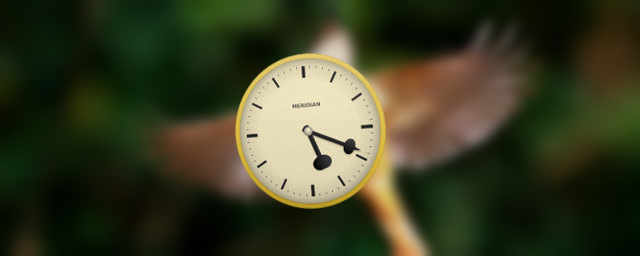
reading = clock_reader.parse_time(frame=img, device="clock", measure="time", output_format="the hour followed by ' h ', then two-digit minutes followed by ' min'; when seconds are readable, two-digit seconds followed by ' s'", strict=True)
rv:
5 h 19 min
